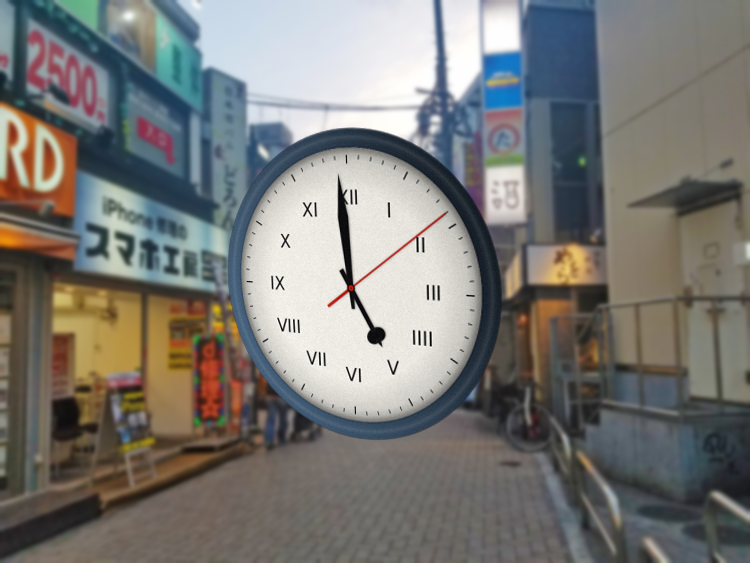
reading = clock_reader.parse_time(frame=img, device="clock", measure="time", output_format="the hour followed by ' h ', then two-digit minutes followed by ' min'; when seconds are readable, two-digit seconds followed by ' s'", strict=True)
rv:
4 h 59 min 09 s
